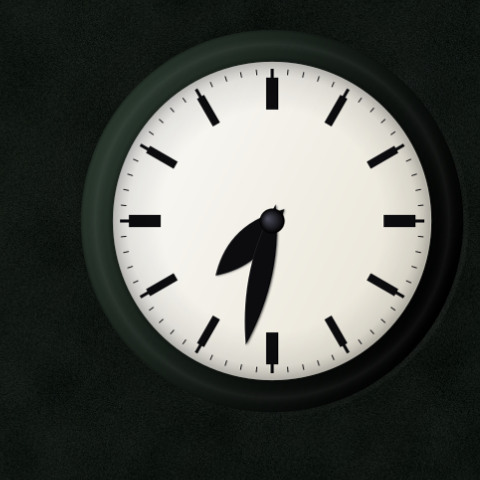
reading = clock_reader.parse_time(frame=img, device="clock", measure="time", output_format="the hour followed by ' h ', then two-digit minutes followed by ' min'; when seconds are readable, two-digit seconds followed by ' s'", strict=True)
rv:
7 h 32 min
